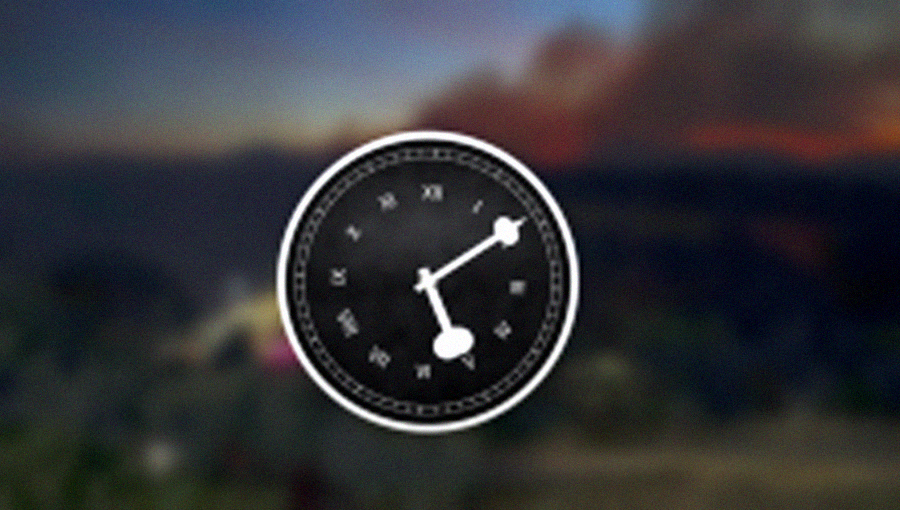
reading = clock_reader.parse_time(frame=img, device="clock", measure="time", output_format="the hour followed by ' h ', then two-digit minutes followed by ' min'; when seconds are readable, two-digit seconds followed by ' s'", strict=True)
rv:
5 h 09 min
